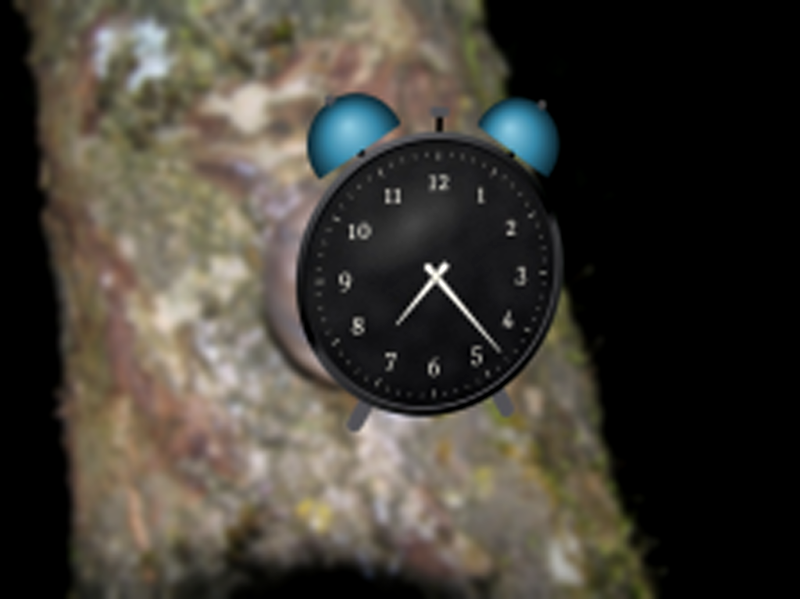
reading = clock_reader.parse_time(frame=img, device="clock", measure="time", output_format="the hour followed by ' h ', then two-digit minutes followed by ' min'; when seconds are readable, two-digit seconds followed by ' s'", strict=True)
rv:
7 h 23 min
